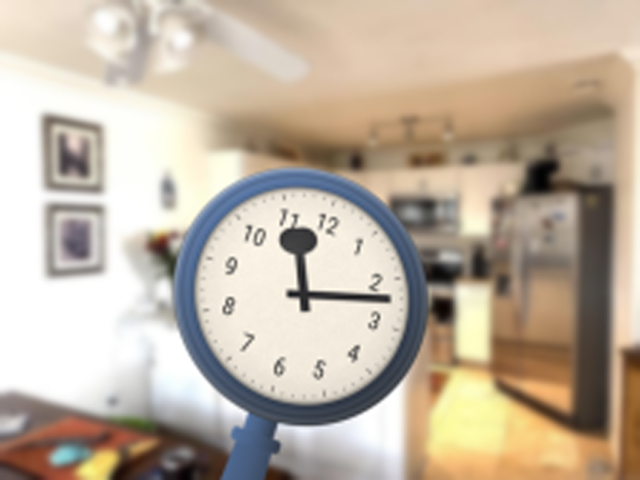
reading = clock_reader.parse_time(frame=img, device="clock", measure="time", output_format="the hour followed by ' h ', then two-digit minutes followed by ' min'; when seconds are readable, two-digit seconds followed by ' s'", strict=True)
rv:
11 h 12 min
